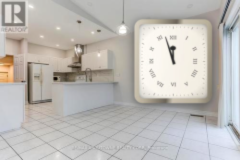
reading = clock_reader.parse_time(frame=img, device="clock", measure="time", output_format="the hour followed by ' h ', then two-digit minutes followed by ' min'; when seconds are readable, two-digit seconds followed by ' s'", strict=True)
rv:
11 h 57 min
